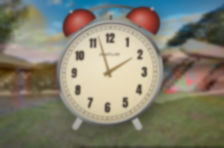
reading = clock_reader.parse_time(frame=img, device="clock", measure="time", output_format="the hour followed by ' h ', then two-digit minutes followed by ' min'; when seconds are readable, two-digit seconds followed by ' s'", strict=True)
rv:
1 h 57 min
